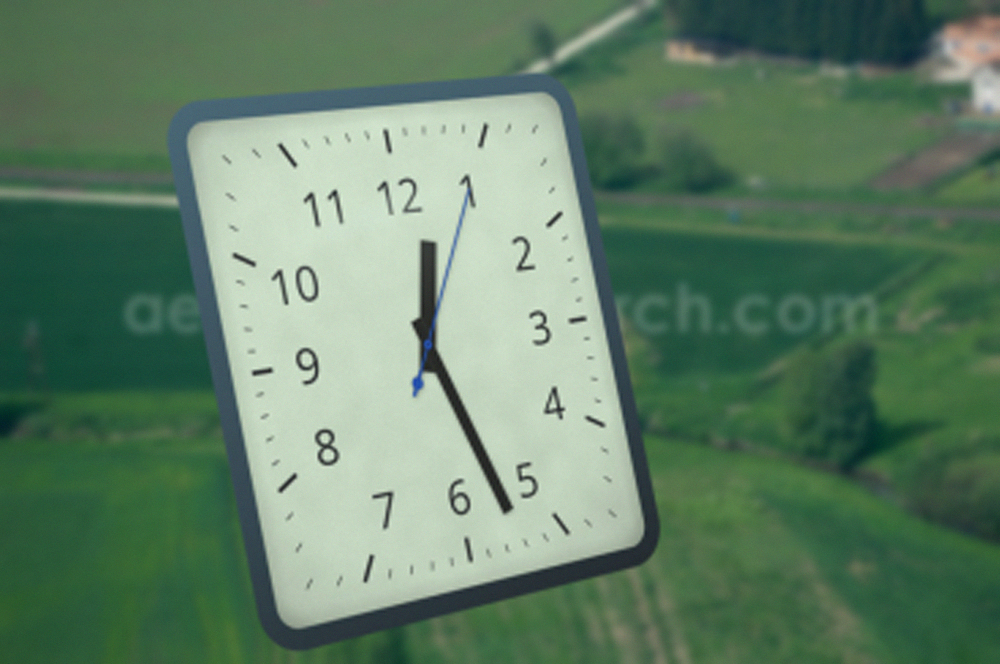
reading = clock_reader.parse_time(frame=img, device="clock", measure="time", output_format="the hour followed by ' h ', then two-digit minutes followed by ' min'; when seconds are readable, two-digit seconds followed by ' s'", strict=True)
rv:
12 h 27 min 05 s
